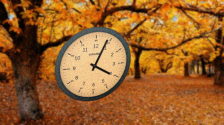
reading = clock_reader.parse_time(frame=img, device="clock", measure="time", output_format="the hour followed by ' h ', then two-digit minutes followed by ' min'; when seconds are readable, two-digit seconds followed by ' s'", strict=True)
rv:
4 h 04 min
